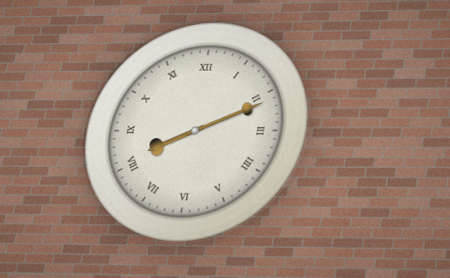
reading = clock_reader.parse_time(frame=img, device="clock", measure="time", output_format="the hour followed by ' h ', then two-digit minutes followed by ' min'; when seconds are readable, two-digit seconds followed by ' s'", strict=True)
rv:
8 h 11 min
